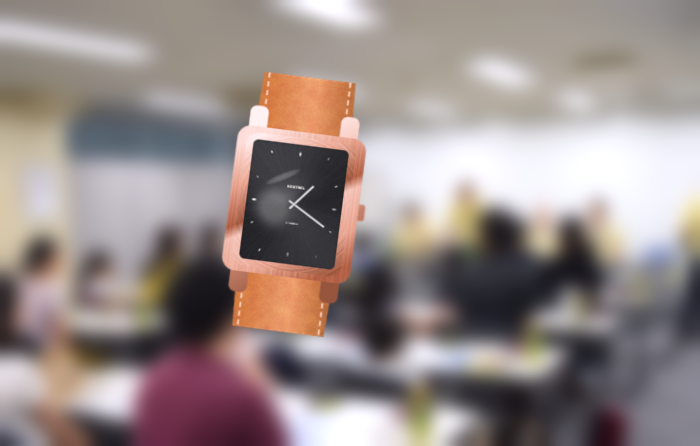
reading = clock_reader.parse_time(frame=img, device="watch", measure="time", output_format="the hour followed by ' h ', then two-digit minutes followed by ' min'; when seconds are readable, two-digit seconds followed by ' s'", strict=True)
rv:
1 h 20 min
